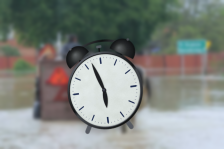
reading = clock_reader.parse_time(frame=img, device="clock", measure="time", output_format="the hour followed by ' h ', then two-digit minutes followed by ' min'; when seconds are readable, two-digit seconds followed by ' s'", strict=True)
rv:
5 h 57 min
